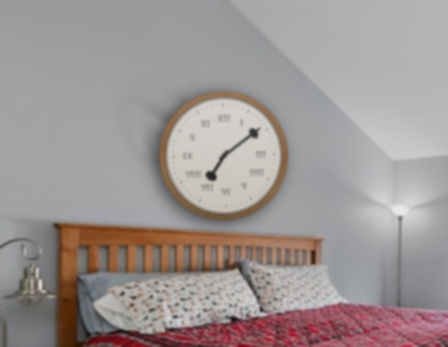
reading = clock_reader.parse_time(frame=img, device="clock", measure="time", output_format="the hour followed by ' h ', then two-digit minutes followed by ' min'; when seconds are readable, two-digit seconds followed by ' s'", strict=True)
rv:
7 h 09 min
